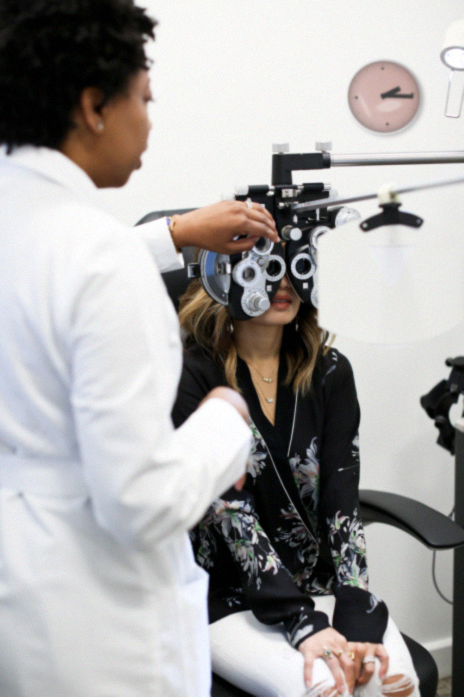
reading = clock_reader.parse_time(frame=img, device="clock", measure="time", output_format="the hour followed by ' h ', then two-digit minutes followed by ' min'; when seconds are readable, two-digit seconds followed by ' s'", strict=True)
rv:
2 h 16 min
